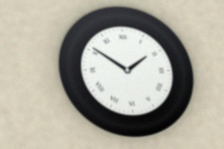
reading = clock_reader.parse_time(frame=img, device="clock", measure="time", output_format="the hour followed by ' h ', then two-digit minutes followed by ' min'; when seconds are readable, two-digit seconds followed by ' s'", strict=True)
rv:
1 h 51 min
